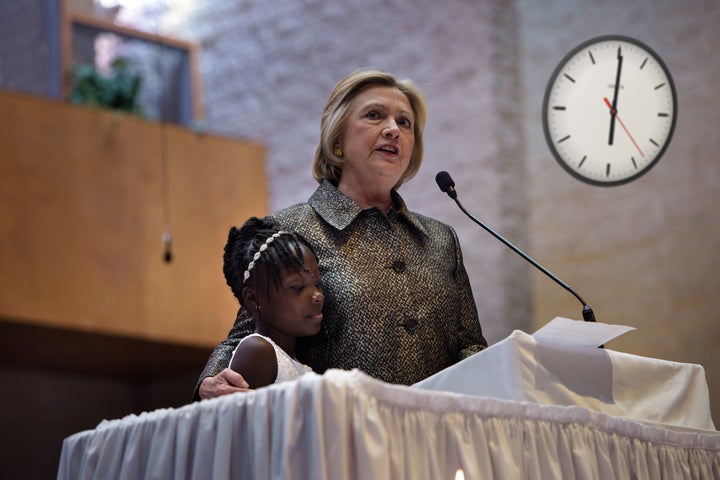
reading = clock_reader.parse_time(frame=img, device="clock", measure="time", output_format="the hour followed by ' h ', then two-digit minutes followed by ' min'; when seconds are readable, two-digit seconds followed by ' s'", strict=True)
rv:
6 h 00 min 23 s
